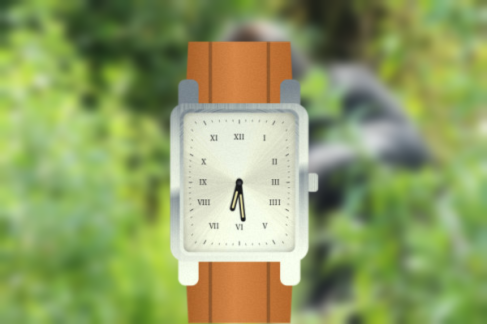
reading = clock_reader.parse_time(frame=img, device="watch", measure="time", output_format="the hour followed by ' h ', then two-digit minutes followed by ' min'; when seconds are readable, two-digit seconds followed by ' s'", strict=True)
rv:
6 h 29 min
